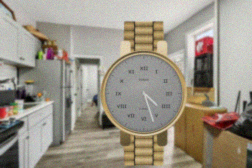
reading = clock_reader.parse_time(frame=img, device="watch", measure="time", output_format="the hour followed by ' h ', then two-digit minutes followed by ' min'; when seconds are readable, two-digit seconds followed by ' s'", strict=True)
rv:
4 h 27 min
